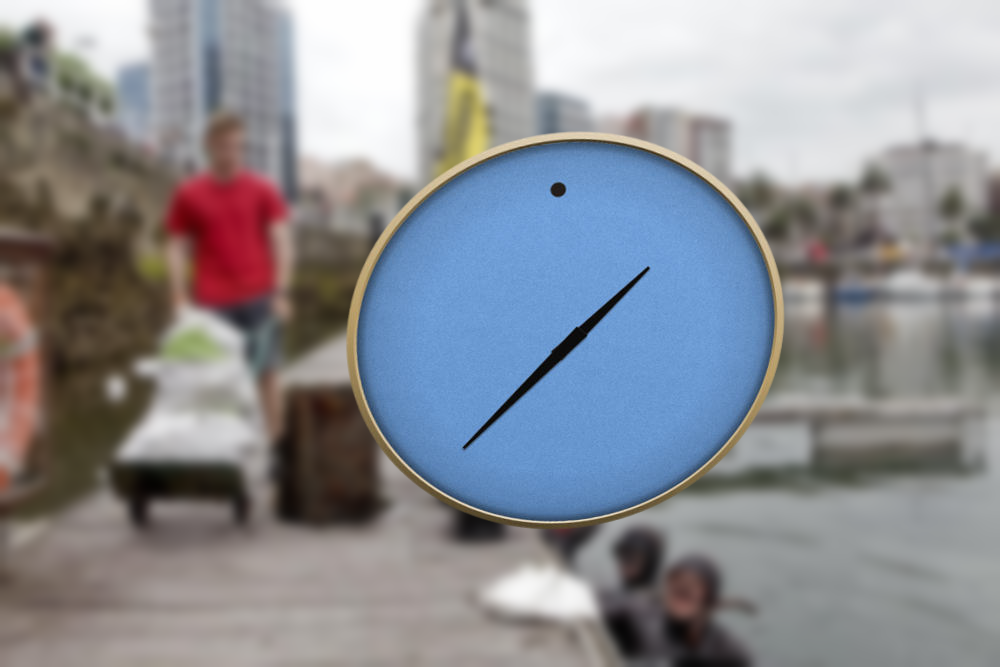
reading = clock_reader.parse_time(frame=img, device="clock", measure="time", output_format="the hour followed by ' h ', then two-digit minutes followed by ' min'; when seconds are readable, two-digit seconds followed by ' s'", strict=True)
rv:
1 h 38 min
